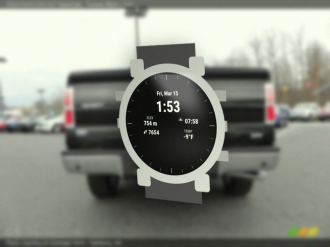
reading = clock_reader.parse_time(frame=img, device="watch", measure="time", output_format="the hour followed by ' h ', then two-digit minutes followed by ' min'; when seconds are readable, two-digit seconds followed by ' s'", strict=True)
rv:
1 h 53 min
